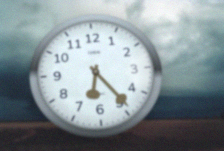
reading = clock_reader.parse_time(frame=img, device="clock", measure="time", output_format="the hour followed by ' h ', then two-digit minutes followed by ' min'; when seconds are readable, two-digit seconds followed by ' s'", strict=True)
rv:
6 h 24 min
